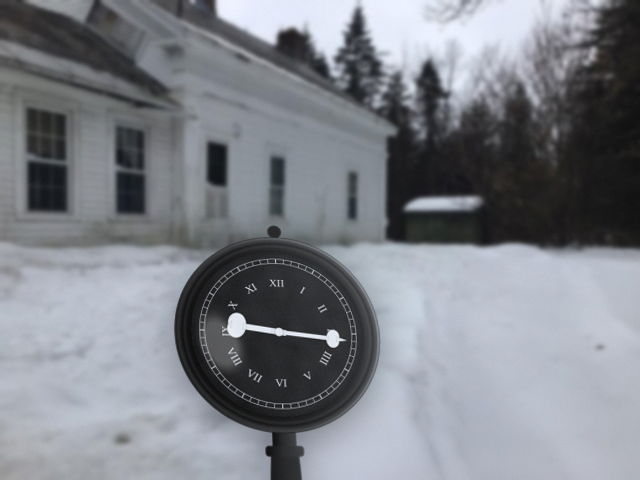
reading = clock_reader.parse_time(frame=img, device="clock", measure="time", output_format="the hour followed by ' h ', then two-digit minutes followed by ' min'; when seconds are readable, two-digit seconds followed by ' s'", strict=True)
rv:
9 h 16 min
